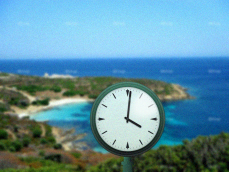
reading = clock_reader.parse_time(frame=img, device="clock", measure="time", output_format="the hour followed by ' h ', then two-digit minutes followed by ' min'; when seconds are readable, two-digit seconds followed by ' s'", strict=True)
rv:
4 h 01 min
